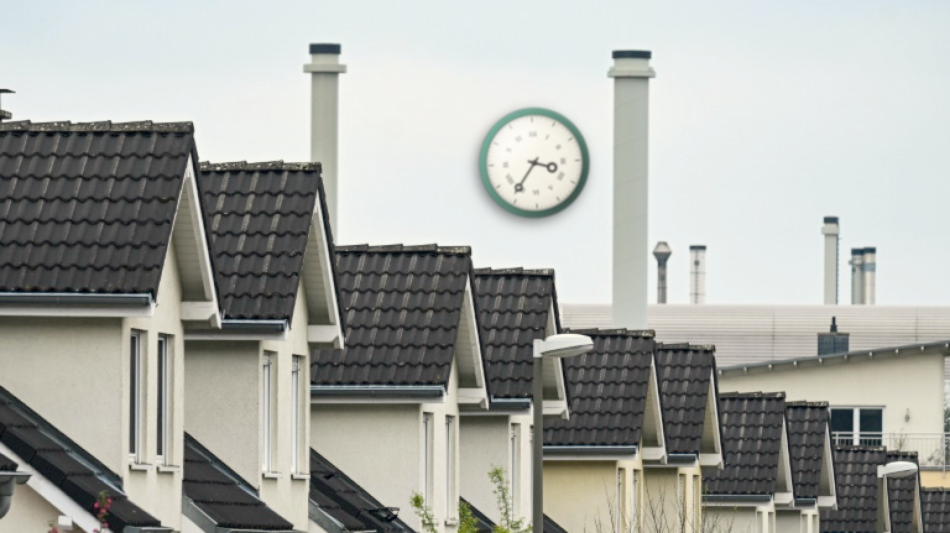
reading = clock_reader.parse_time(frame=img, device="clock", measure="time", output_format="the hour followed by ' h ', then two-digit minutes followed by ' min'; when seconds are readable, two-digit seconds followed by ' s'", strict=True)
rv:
3 h 36 min
